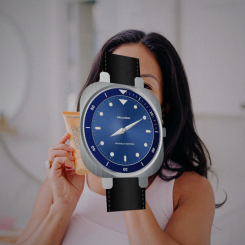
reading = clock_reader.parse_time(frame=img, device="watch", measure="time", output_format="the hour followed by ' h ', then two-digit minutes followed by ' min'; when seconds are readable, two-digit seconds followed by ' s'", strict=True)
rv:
8 h 10 min
